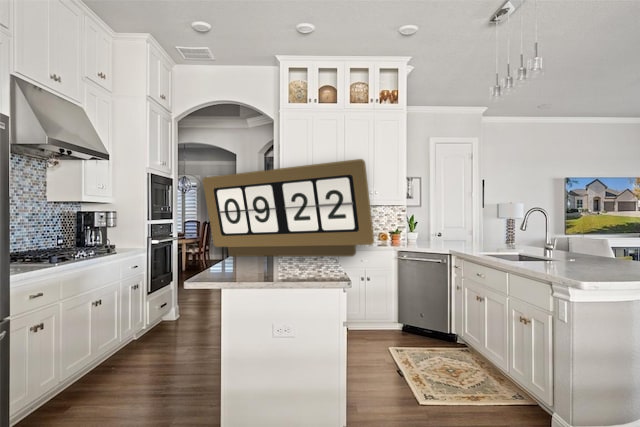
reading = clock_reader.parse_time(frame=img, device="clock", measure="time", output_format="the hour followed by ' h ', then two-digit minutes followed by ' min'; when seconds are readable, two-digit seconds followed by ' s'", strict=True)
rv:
9 h 22 min
